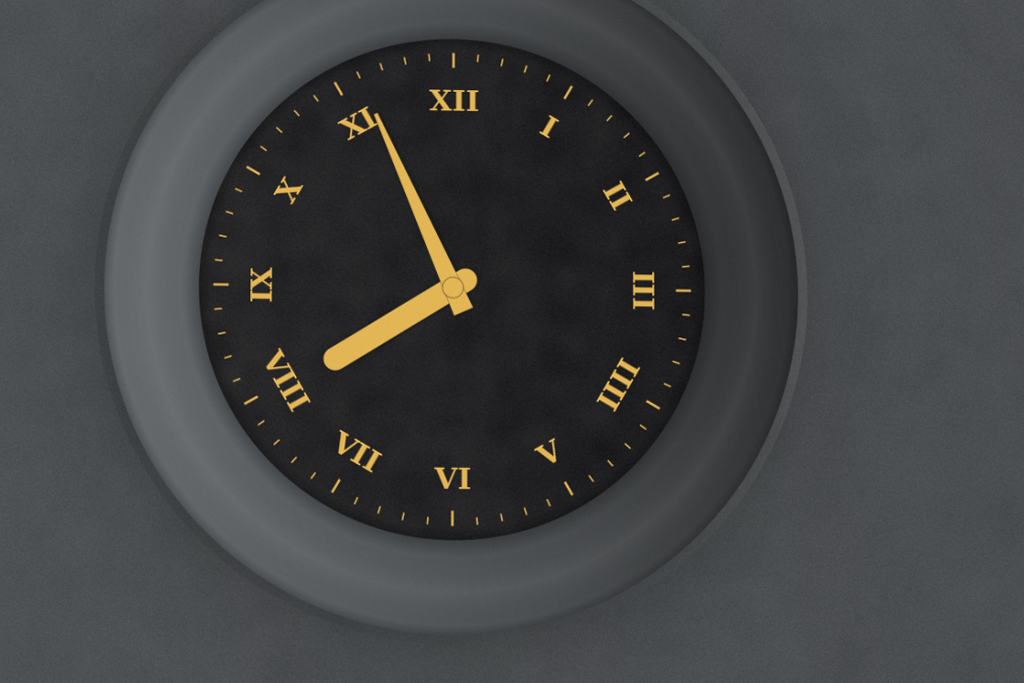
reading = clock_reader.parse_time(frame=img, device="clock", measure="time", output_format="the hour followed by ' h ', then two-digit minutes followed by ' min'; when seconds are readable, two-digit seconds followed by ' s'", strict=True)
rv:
7 h 56 min
